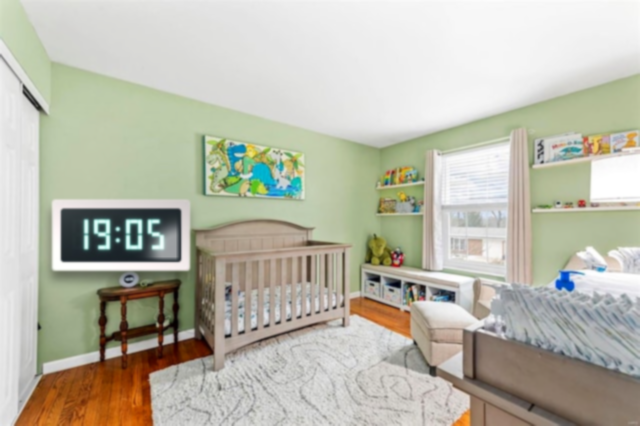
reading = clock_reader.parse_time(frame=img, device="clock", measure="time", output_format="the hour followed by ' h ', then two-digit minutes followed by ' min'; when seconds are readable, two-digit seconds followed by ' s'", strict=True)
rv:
19 h 05 min
